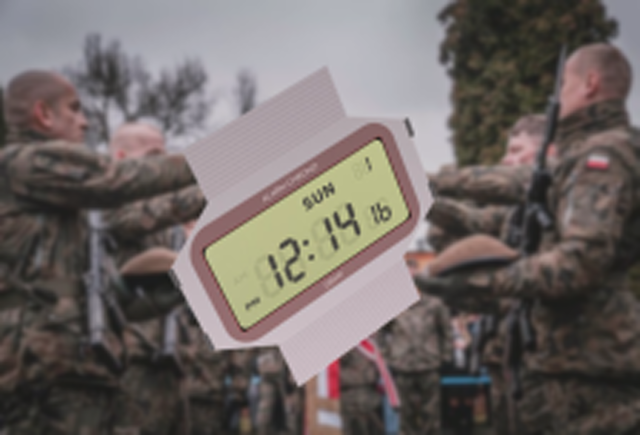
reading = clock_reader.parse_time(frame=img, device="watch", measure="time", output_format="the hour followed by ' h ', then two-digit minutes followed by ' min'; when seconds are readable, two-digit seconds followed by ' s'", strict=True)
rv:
12 h 14 min 16 s
